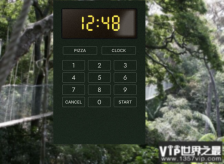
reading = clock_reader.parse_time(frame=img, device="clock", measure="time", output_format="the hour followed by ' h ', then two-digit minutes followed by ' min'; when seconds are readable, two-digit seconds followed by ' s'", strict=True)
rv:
12 h 48 min
